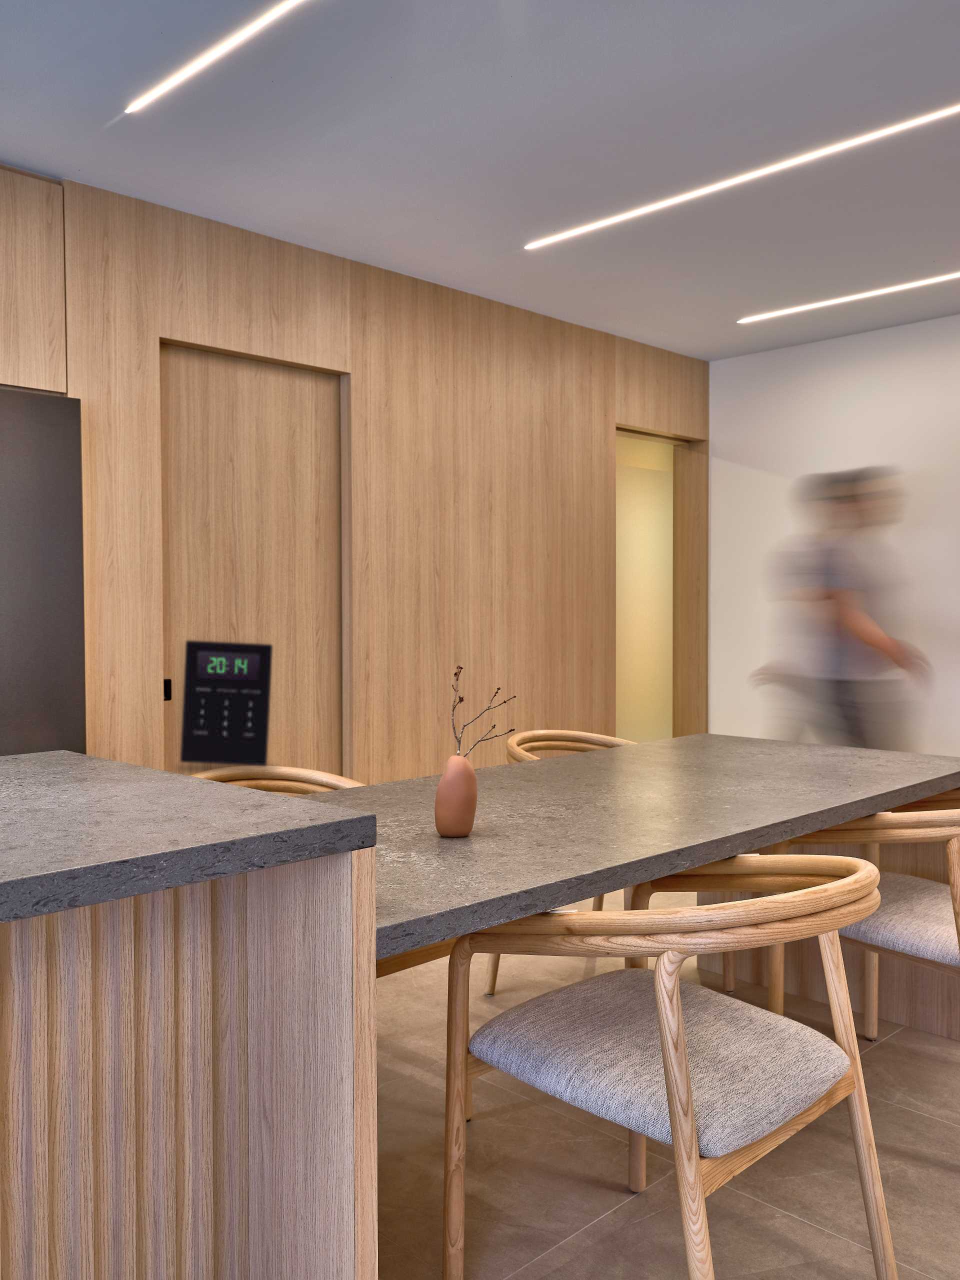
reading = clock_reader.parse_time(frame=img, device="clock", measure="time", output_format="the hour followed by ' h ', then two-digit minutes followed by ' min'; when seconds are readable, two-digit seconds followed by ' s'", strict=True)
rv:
20 h 14 min
